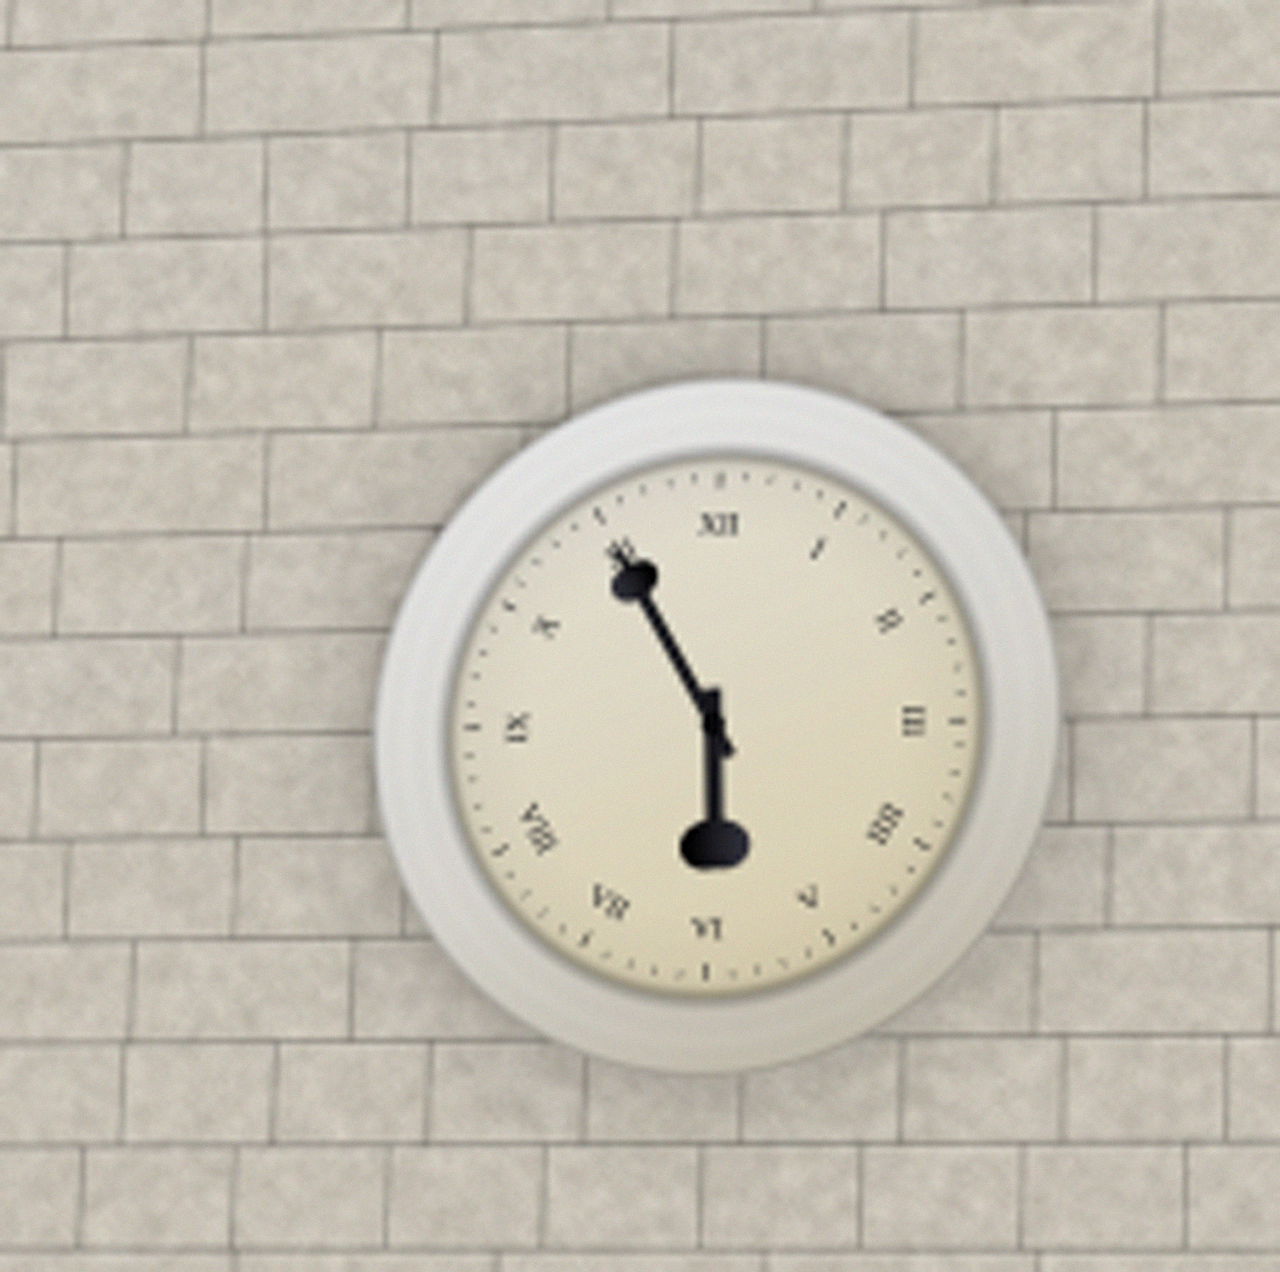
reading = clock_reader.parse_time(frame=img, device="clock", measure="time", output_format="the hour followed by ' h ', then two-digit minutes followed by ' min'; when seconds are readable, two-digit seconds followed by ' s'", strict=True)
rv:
5 h 55 min
